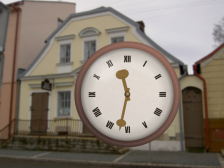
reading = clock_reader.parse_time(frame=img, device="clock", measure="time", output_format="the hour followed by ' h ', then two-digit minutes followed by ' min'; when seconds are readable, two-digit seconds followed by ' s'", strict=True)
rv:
11 h 32 min
